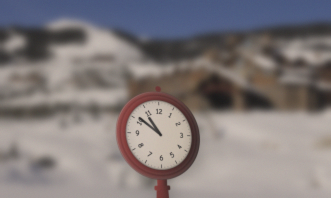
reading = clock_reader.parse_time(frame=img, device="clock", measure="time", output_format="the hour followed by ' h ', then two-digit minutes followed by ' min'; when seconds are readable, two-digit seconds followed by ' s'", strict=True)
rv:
10 h 51 min
